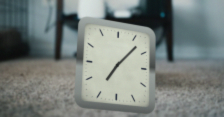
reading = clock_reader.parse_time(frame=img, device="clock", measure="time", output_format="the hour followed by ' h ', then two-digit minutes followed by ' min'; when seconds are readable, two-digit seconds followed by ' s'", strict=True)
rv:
7 h 07 min
